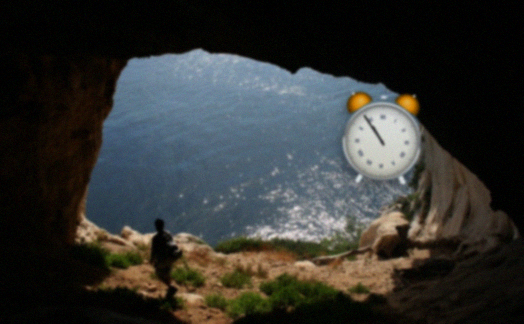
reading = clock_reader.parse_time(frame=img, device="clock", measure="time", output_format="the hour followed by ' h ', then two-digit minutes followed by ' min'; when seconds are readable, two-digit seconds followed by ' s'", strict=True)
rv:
10 h 54 min
